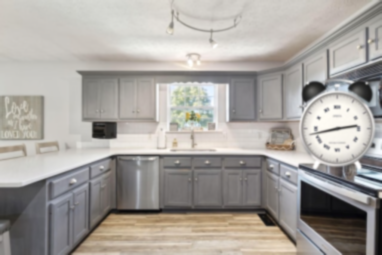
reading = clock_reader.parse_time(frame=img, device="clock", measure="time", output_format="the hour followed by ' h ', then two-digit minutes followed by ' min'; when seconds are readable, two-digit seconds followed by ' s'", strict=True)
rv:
2 h 43 min
